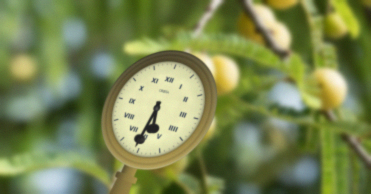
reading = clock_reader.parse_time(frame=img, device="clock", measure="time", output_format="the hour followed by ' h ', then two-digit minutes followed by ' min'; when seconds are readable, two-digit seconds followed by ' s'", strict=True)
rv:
5 h 31 min
